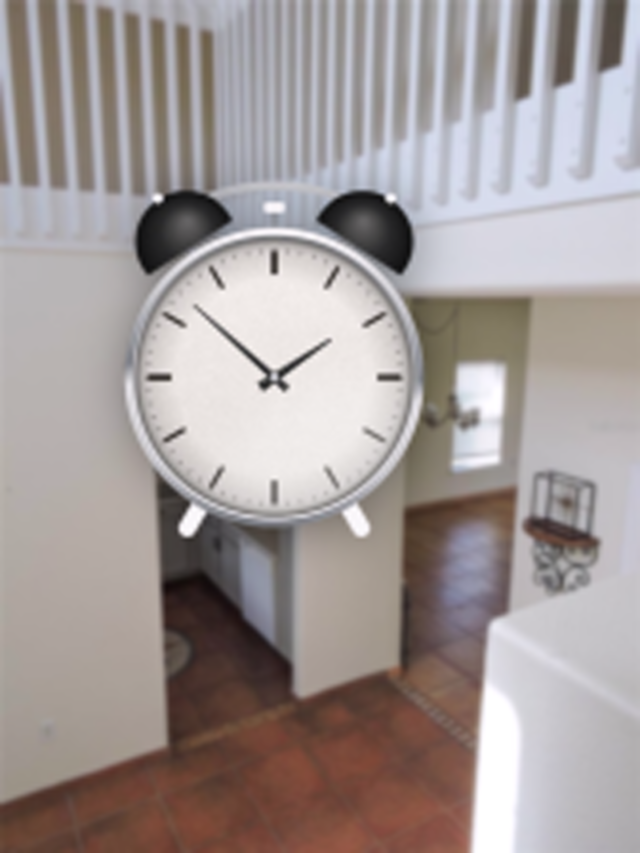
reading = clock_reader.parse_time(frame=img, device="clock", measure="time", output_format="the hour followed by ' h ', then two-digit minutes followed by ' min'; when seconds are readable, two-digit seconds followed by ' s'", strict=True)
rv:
1 h 52 min
